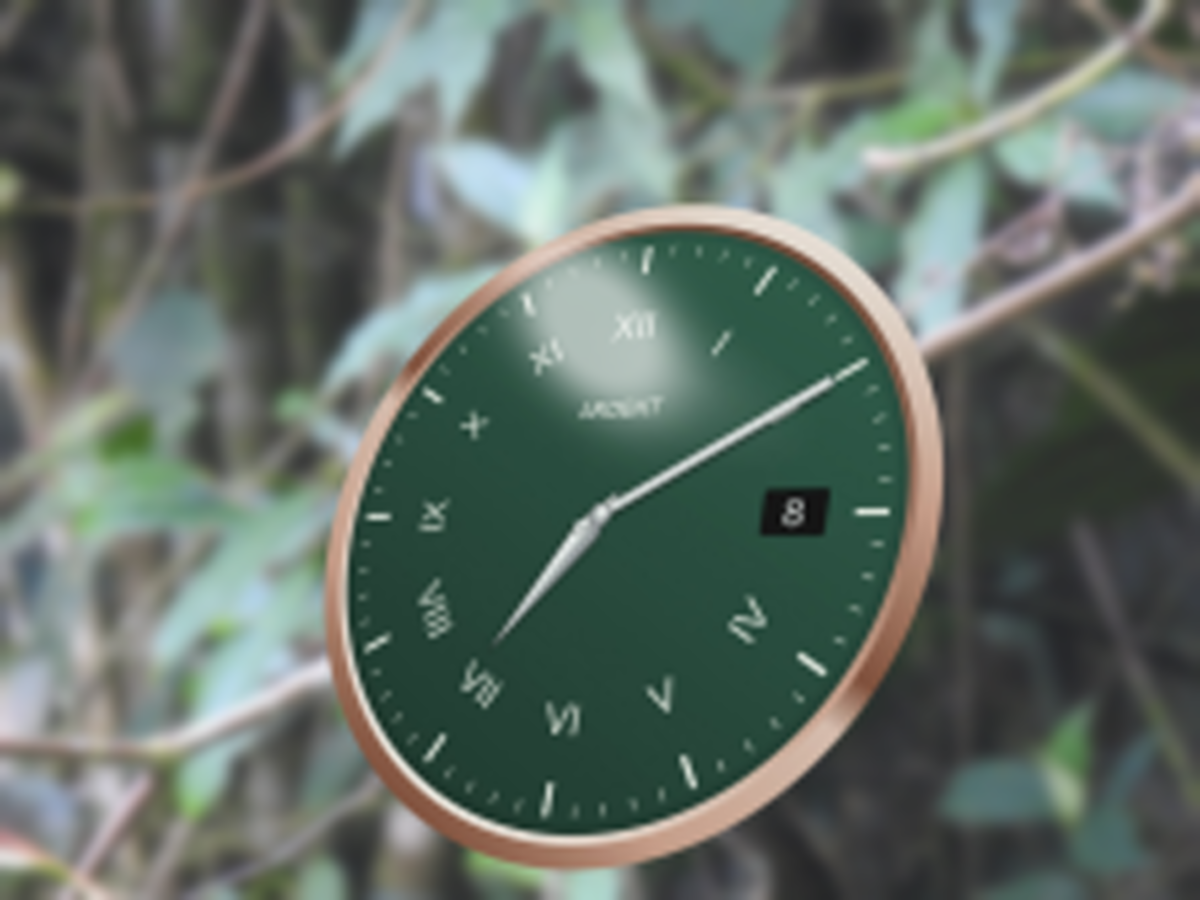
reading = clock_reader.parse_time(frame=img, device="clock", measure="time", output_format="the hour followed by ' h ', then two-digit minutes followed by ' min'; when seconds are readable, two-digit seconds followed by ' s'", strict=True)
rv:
7 h 10 min
